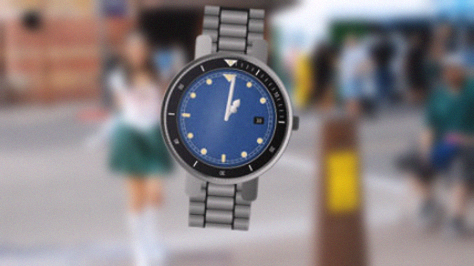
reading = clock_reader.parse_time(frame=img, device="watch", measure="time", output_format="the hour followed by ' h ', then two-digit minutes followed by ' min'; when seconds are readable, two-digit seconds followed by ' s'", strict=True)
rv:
1 h 01 min
